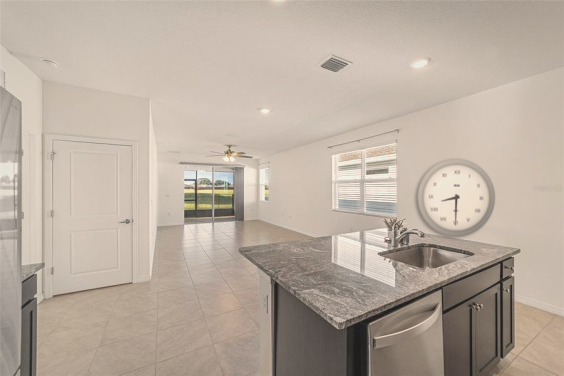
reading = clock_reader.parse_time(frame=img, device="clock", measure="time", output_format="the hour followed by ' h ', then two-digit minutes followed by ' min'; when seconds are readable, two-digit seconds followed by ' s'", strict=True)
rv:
8 h 30 min
